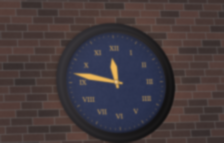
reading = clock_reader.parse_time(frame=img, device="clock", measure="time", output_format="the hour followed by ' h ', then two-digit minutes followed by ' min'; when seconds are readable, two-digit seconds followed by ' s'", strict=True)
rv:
11 h 47 min
